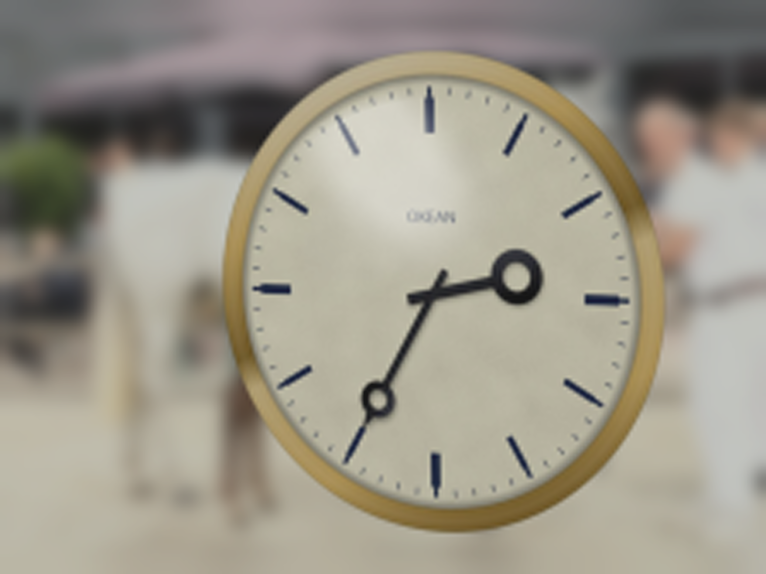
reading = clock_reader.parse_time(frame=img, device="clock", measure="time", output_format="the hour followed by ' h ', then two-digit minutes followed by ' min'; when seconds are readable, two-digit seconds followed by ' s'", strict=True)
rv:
2 h 35 min
